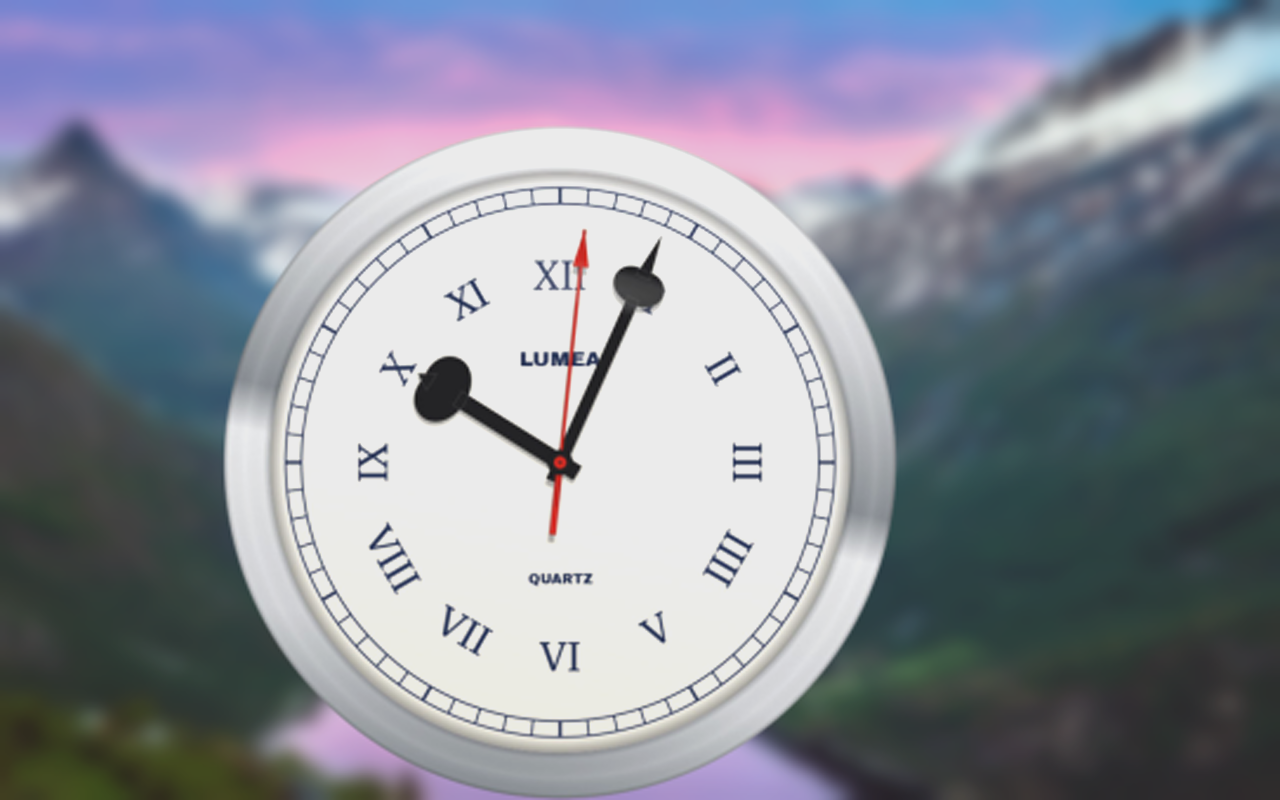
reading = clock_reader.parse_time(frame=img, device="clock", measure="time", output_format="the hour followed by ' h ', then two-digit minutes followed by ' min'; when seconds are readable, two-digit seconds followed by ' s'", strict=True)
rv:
10 h 04 min 01 s
